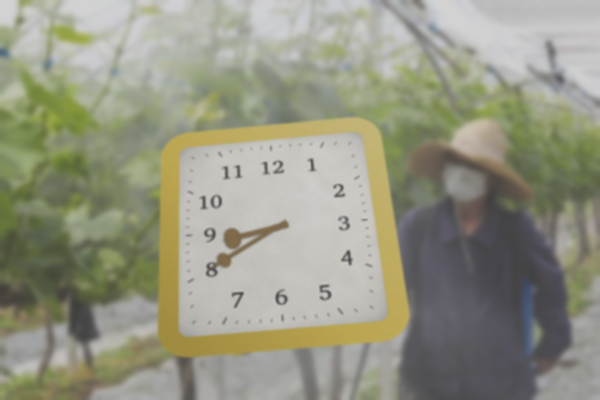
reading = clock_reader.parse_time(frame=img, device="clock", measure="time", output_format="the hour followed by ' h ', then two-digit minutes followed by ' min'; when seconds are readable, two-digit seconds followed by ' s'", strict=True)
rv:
8 h 40 min
